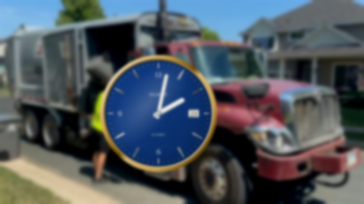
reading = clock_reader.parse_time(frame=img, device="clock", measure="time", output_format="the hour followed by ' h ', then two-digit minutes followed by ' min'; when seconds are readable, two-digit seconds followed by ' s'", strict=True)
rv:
2 h 02 min
